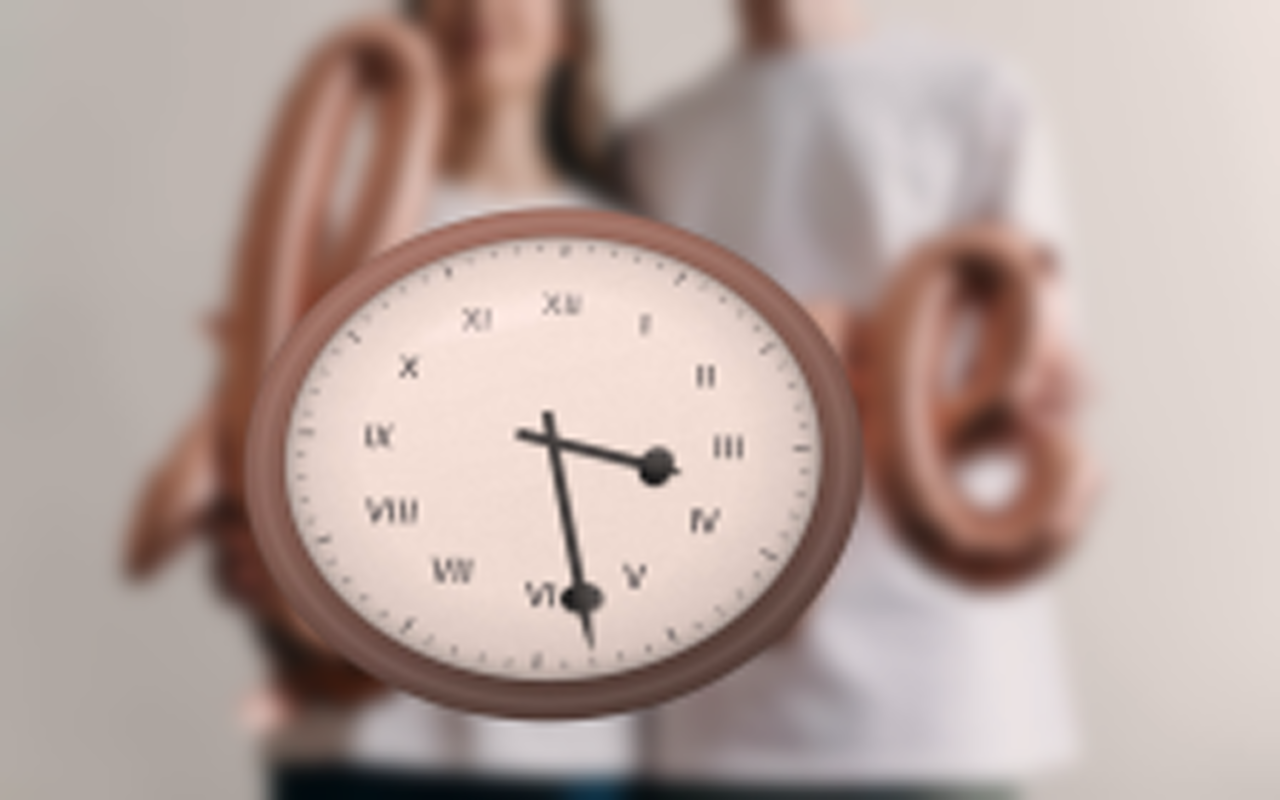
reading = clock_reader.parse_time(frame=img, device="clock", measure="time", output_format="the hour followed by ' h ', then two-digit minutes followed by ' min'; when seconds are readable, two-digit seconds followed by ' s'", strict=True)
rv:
3 h 28 min
